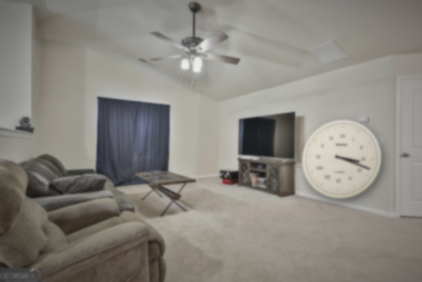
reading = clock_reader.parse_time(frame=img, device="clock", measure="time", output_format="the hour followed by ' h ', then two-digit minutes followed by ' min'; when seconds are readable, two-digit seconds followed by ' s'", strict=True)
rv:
3 h 18 min
